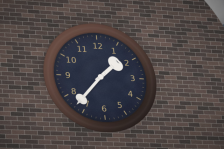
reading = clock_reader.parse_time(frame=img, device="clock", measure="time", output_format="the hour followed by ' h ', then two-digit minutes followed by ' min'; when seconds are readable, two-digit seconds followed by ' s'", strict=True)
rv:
1 h 37 min
